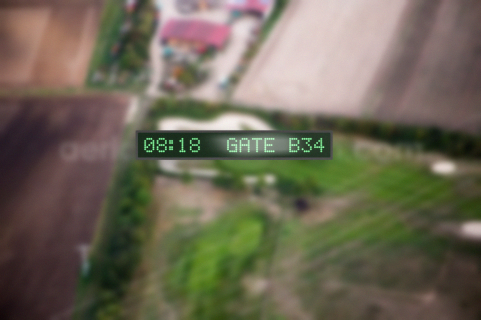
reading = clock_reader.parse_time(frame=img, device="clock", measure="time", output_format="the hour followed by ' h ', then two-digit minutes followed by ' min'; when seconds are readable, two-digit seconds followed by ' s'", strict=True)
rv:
8 h 18 min
